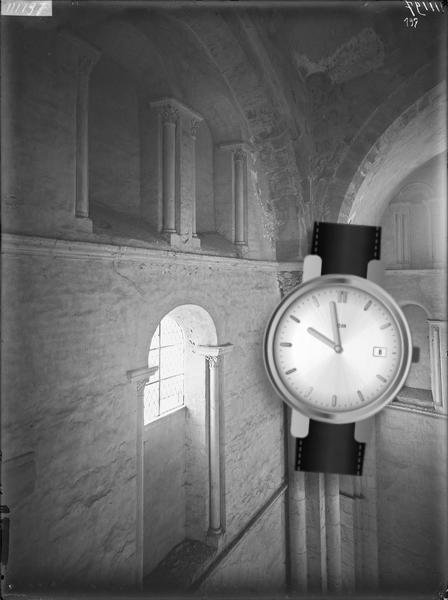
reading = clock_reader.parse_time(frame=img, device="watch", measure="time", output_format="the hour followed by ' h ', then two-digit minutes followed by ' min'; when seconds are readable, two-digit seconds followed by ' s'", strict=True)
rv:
9 h 58 min
